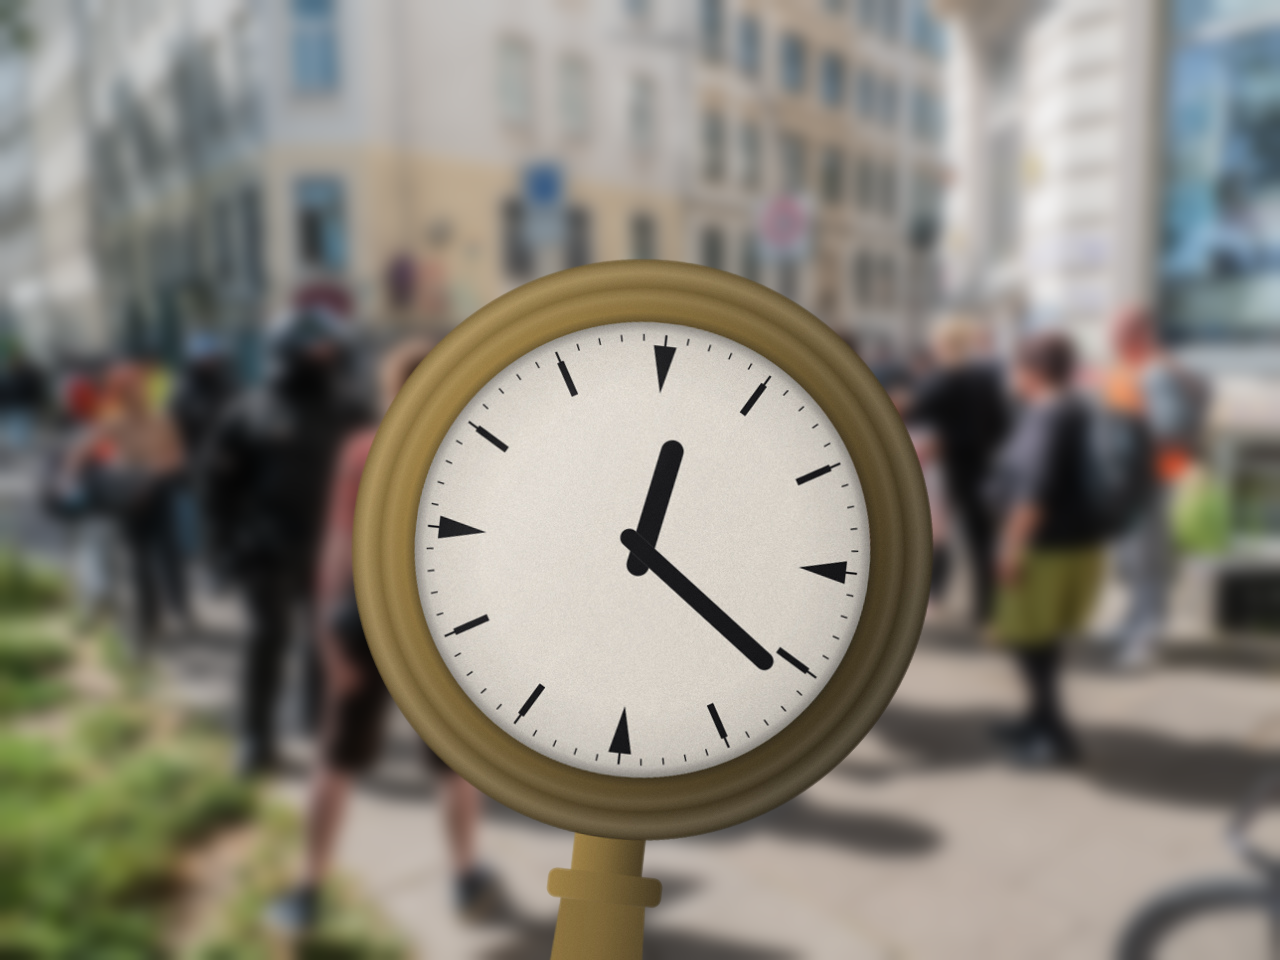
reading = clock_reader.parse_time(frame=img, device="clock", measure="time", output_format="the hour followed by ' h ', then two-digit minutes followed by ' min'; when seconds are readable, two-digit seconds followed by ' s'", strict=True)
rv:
12 h 21 min
